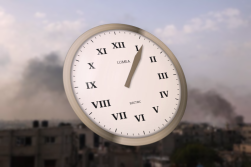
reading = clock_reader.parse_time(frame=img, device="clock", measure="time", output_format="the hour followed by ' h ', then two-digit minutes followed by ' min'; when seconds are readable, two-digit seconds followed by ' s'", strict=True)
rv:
1 h 06 min
